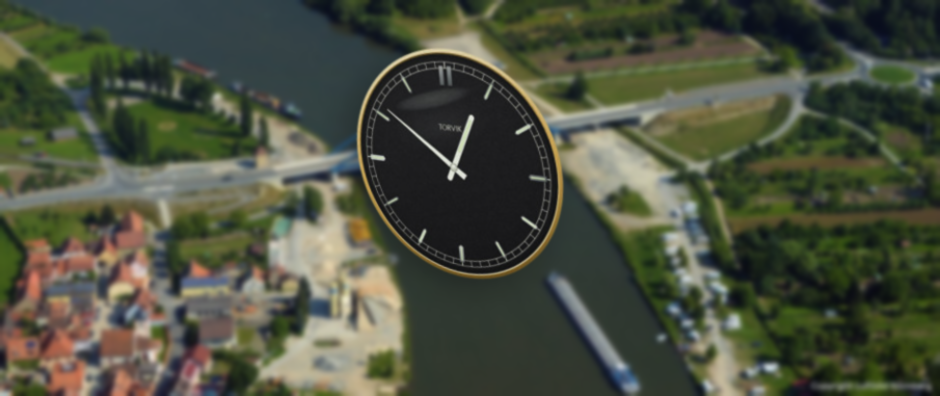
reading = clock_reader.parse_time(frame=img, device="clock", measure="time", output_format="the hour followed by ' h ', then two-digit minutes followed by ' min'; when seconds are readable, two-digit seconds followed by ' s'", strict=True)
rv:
12 h 51 min
